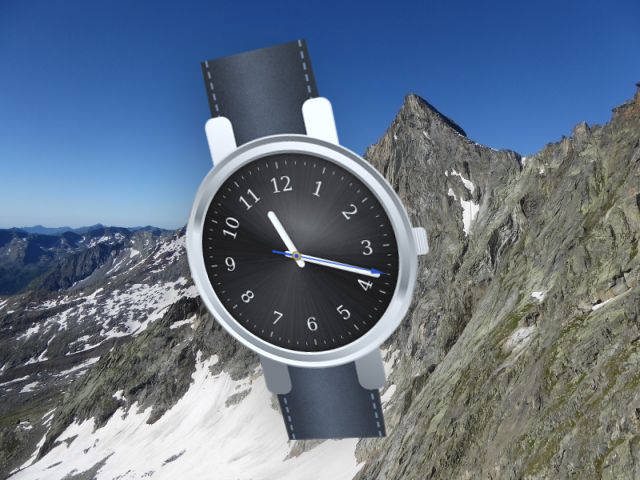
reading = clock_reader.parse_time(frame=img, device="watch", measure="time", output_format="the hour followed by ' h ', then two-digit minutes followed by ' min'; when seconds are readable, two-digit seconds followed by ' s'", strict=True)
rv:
11 h 18 min 18 s
